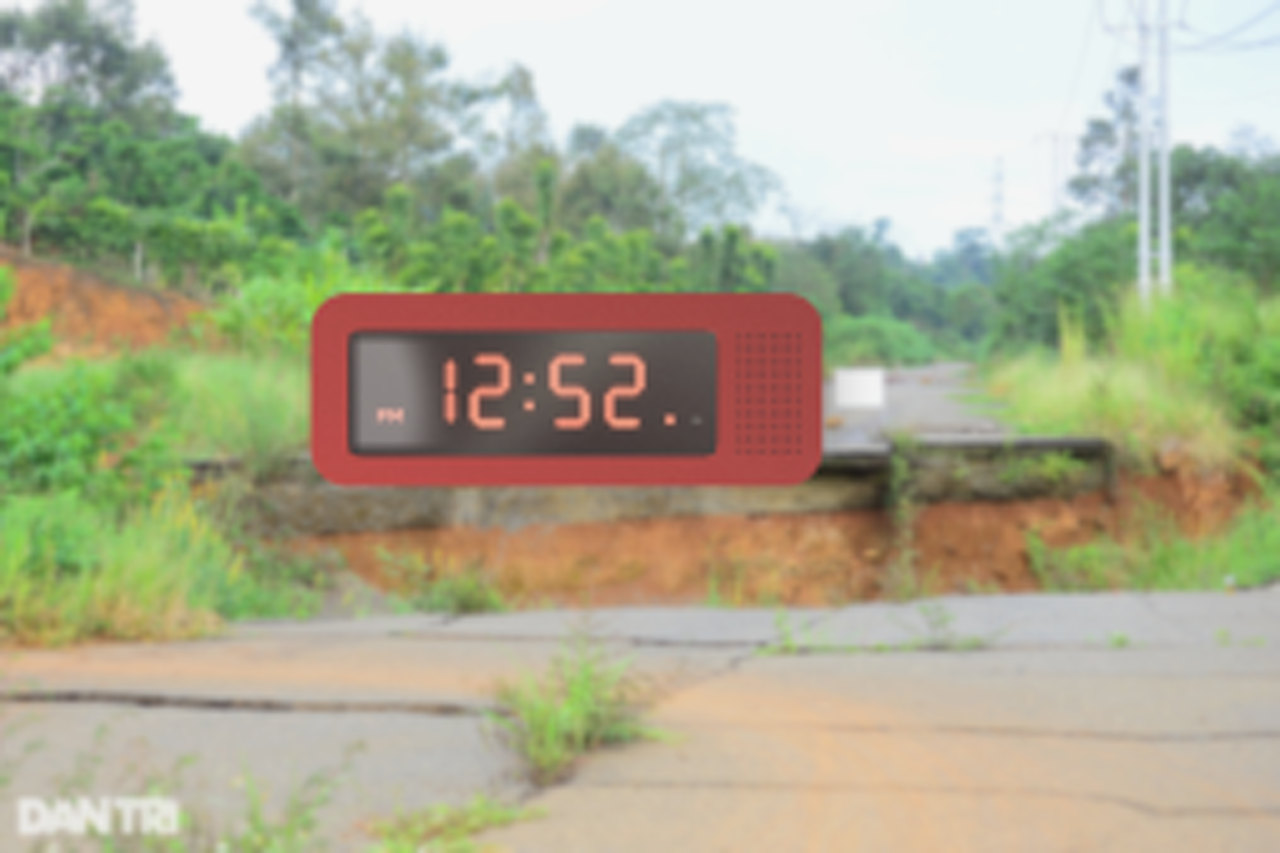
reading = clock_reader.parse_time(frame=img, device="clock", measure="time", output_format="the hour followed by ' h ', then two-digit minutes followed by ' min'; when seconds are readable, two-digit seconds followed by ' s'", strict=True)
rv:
12 h 52 min
